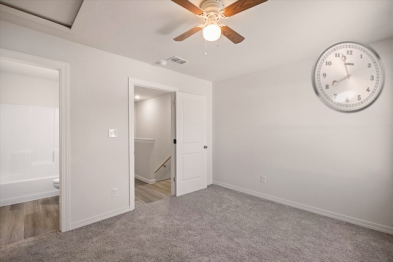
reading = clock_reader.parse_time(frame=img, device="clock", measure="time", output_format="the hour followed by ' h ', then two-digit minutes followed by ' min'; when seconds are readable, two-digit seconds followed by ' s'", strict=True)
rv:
7 h 57 min
